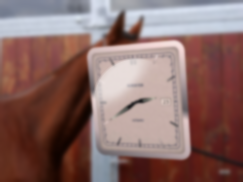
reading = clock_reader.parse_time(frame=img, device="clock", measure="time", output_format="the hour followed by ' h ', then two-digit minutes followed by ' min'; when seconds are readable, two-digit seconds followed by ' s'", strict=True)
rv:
2 h 40 min
